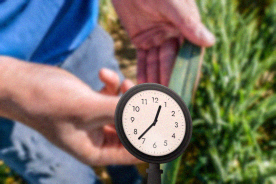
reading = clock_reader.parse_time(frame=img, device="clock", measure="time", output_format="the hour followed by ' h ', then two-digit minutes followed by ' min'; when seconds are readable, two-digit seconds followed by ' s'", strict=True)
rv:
12 h 37 min
